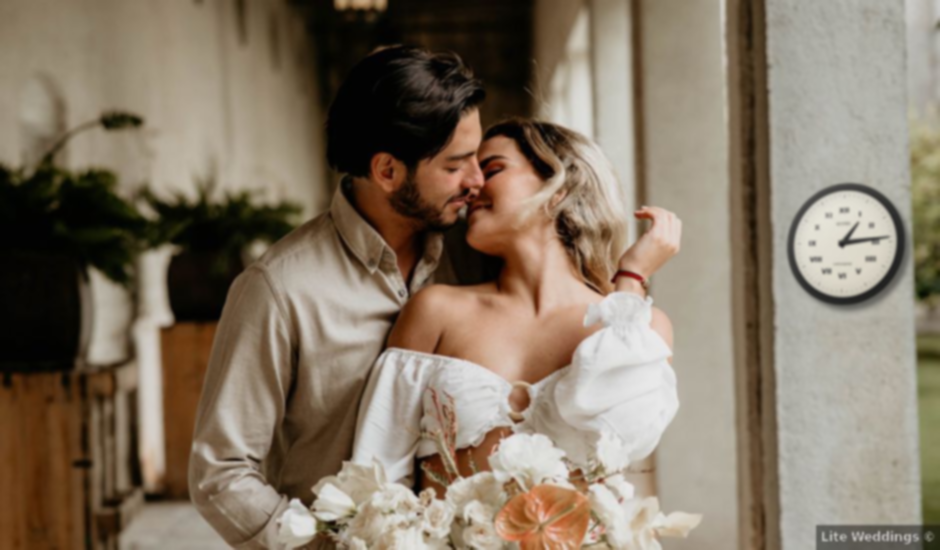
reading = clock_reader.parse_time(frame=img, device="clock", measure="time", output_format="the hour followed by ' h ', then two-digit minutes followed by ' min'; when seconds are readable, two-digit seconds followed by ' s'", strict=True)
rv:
1 h 14 min
